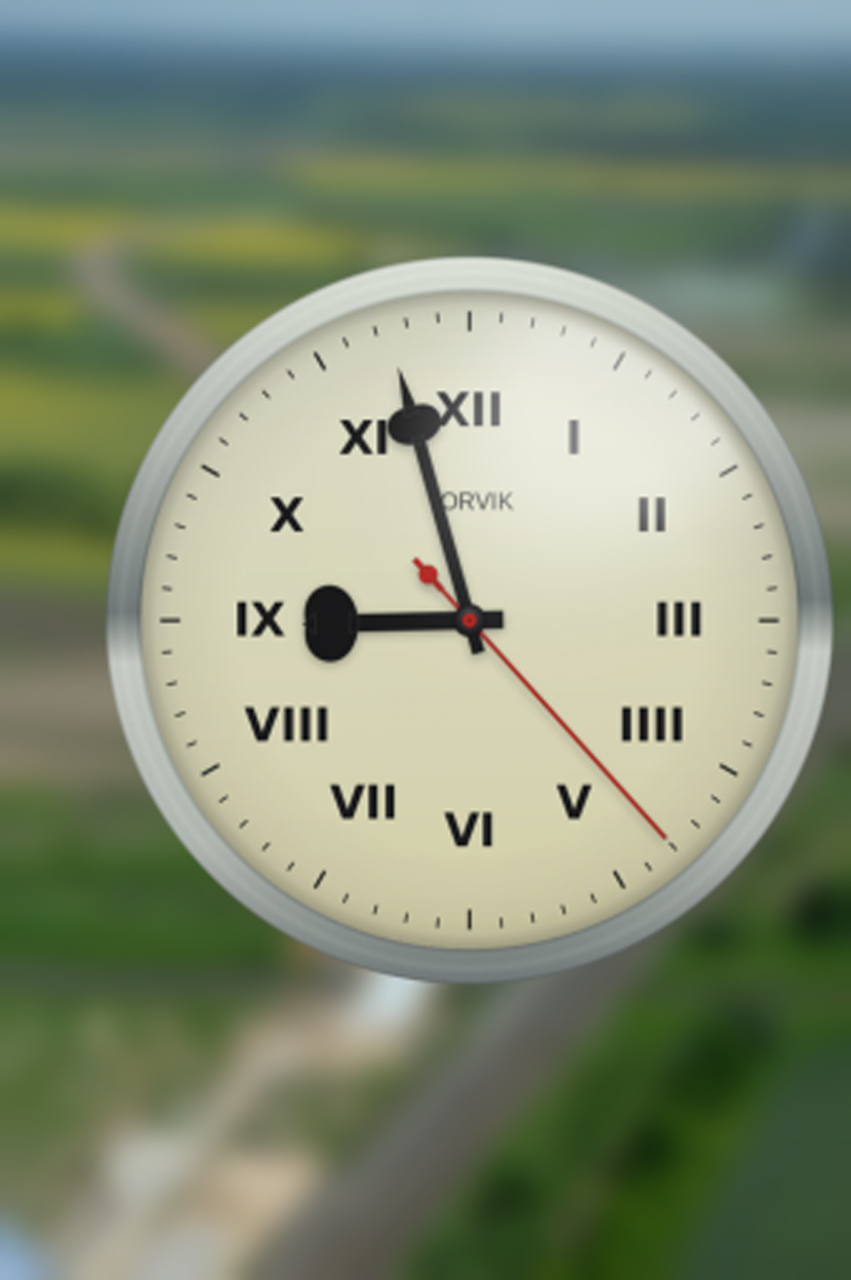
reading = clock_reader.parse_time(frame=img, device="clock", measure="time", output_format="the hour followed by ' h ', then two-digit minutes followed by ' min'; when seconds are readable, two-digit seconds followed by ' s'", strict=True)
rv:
8 h 57 min 23 s
